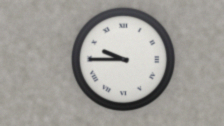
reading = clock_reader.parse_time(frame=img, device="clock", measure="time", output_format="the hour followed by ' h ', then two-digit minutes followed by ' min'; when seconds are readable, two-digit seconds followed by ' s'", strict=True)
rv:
9 h 45 min
